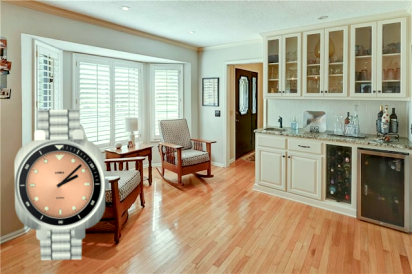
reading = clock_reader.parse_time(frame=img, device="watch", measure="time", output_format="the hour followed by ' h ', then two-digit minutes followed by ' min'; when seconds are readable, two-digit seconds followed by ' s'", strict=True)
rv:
2 h 08 min
